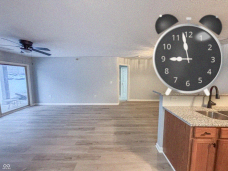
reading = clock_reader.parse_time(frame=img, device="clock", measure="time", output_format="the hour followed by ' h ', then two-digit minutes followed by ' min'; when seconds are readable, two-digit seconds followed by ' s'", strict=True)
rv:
8 h 58 min
